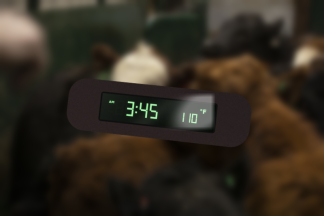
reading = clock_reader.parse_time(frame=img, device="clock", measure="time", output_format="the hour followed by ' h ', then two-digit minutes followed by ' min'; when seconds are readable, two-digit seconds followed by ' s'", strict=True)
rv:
3 h 45 min
